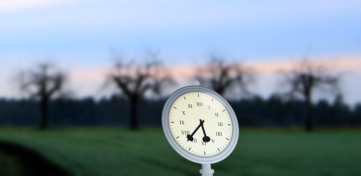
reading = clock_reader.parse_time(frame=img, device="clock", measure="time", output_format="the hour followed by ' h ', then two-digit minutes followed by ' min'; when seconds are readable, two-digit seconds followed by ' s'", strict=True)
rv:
5 h 37 min
